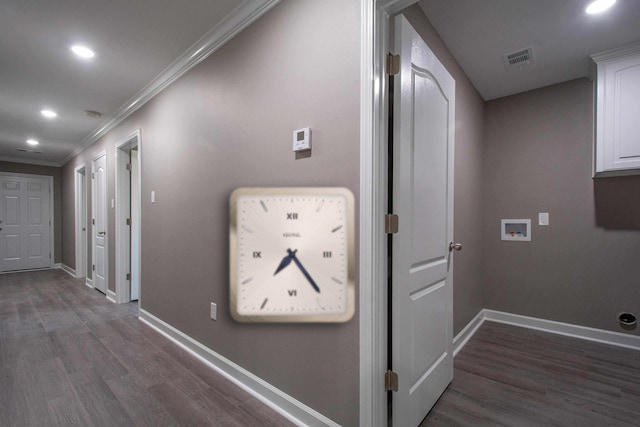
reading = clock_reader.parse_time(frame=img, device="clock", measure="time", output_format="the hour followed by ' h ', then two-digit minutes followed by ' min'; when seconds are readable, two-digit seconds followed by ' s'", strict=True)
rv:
7 h 24 min
